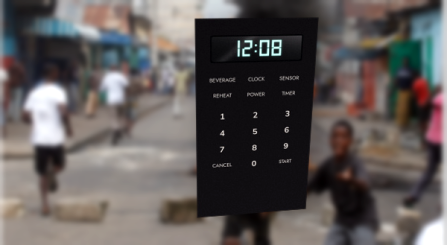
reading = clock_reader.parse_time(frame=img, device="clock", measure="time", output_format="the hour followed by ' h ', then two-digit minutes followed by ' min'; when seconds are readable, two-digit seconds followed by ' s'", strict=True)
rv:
12 h 08 min
